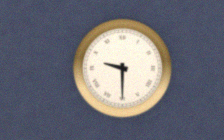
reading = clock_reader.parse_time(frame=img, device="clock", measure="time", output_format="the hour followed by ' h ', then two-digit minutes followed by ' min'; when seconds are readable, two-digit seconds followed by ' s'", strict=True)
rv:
9 h 30 min
